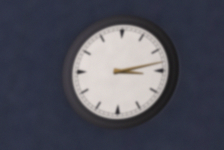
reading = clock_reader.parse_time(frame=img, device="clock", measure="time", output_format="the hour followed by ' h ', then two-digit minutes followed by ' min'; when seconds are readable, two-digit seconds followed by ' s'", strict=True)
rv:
3 h 13 min
